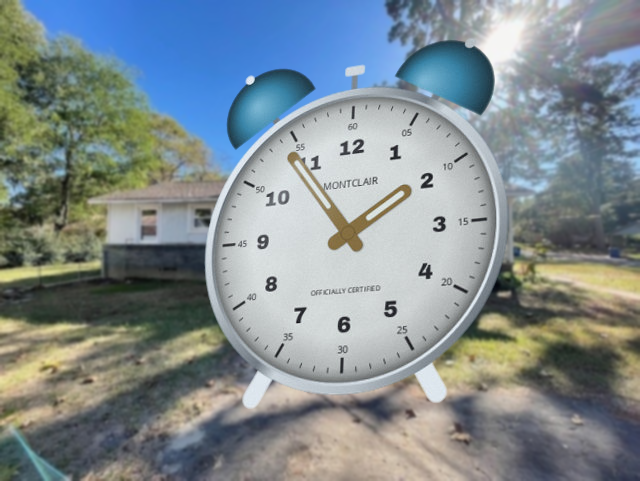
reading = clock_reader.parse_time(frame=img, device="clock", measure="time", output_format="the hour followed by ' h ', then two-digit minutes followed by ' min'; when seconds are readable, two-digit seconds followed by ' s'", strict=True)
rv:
1 h 54 min
